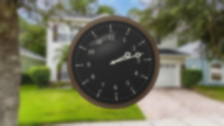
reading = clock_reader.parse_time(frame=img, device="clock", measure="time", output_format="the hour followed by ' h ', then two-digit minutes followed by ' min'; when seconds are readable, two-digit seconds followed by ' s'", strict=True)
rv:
2 h 13 min
